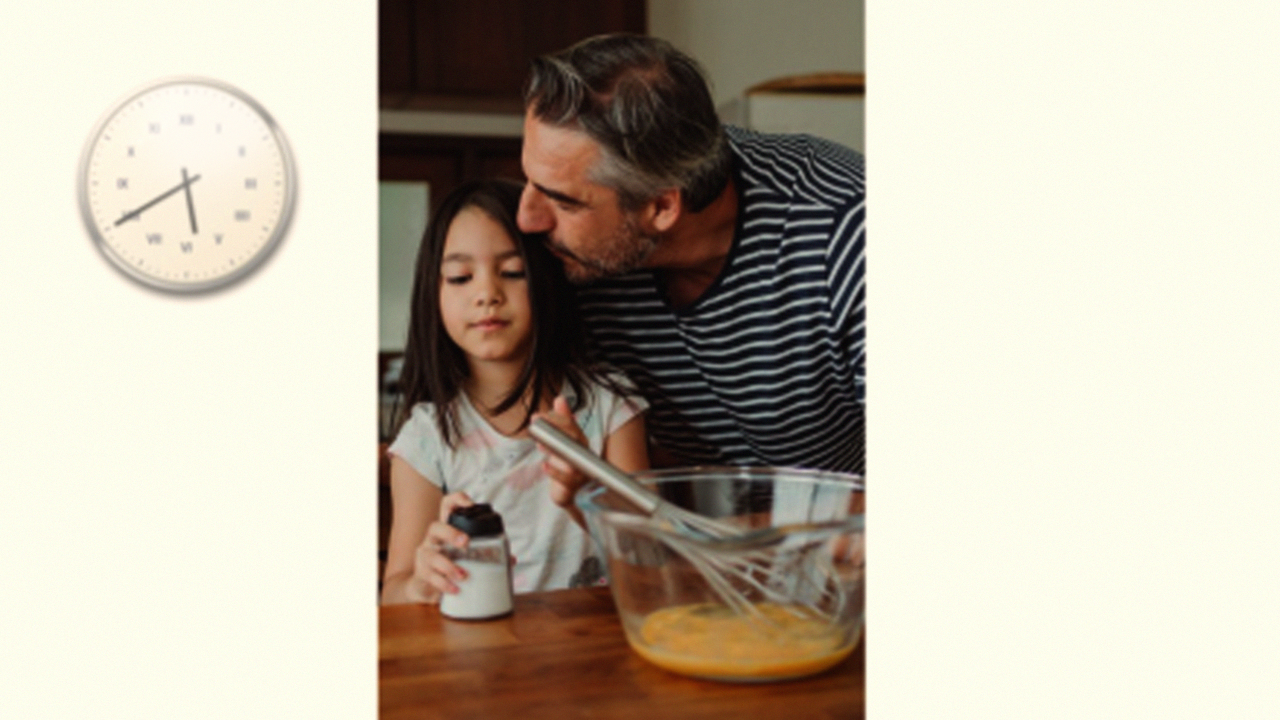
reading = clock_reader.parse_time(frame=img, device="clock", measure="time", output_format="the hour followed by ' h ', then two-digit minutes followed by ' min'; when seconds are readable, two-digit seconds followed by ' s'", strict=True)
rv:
5 h 40 min
